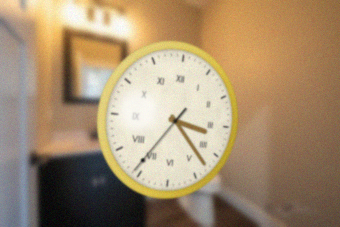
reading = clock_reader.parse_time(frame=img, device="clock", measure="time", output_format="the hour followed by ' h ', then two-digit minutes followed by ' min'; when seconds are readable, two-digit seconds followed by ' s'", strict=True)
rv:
3 h 22 min 36 s
